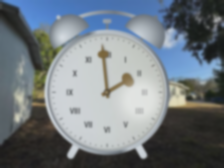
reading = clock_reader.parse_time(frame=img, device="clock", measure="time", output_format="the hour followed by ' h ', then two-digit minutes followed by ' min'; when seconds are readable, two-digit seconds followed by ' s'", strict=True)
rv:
1 h 59 min
